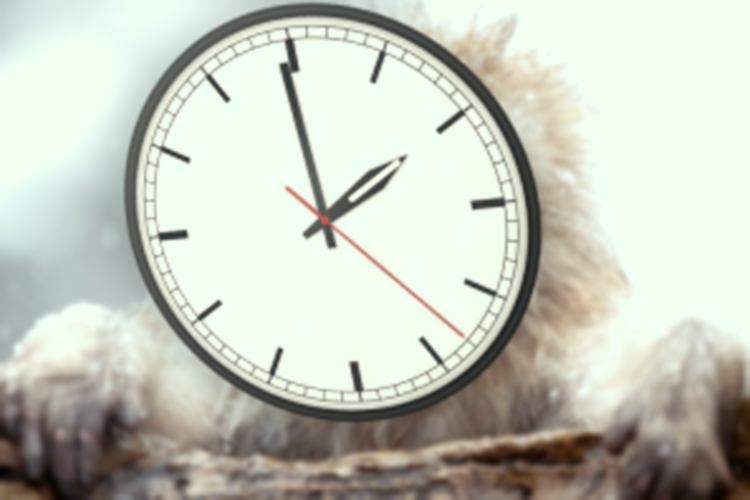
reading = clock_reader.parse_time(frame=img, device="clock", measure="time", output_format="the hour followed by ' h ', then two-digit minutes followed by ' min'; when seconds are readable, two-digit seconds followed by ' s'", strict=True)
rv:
1 h 59 min 23 s
